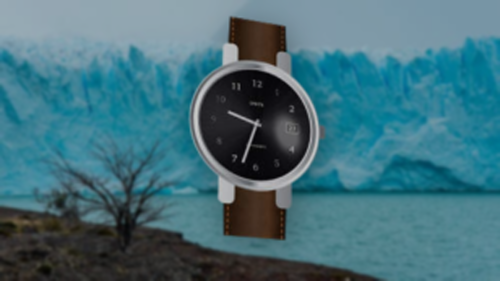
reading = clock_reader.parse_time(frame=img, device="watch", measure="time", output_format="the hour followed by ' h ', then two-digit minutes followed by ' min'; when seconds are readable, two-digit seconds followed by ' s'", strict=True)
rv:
9 h 33 min
